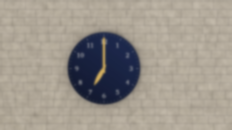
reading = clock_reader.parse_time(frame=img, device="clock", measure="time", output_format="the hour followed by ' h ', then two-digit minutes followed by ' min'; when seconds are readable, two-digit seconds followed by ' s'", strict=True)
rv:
7 h 00 min
